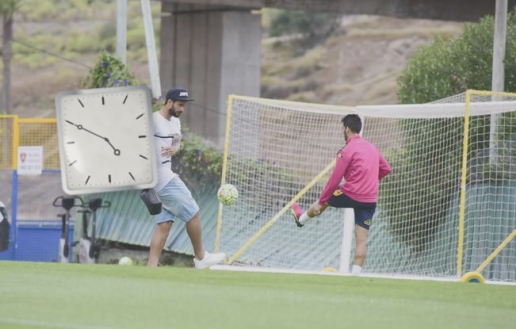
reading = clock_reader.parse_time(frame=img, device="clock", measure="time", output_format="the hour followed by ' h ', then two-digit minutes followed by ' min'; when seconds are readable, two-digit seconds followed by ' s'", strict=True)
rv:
4 h 50 min
